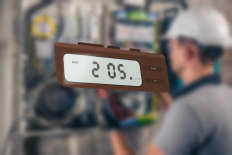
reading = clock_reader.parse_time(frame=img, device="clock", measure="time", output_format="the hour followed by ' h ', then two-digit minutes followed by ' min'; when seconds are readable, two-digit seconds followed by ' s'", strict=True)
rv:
2 h 05 min
